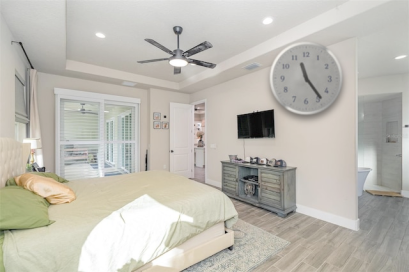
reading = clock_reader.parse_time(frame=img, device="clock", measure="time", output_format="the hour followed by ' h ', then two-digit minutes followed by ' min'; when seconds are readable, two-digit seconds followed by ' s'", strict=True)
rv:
11 h 24 min
